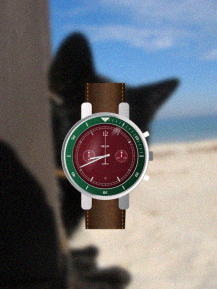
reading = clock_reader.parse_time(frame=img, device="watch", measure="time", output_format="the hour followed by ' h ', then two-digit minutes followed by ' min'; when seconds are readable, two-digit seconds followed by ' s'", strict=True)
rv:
8 h 41 min
